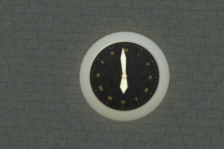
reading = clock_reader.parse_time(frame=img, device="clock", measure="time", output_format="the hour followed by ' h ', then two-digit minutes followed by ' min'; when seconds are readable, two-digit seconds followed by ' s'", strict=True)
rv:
5 h 59 min
